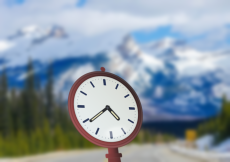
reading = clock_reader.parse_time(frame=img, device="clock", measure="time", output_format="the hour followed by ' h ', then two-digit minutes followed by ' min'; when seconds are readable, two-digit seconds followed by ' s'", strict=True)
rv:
4 h 39 min
